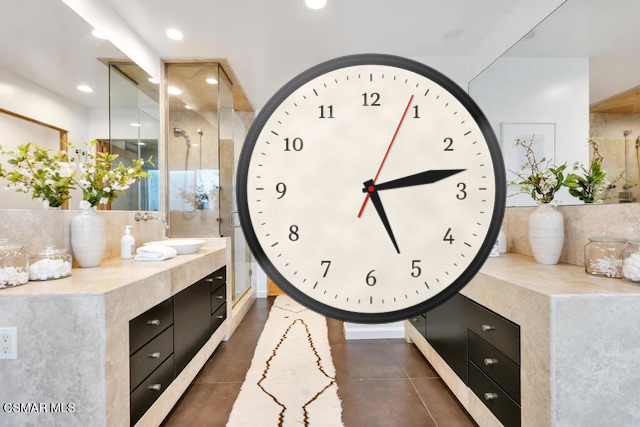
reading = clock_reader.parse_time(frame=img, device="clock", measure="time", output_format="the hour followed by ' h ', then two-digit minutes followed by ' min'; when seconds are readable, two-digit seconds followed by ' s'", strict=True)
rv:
5 h 13 min 04 s
